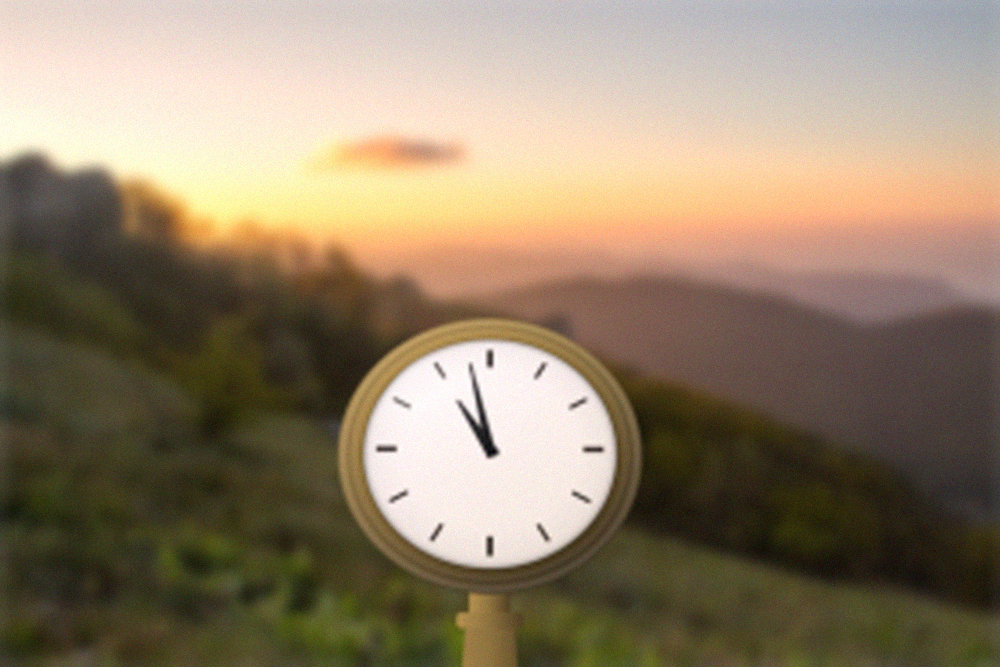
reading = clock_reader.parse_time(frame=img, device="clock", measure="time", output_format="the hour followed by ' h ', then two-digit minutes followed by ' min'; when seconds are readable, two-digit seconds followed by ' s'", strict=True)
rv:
10 h 58 min
